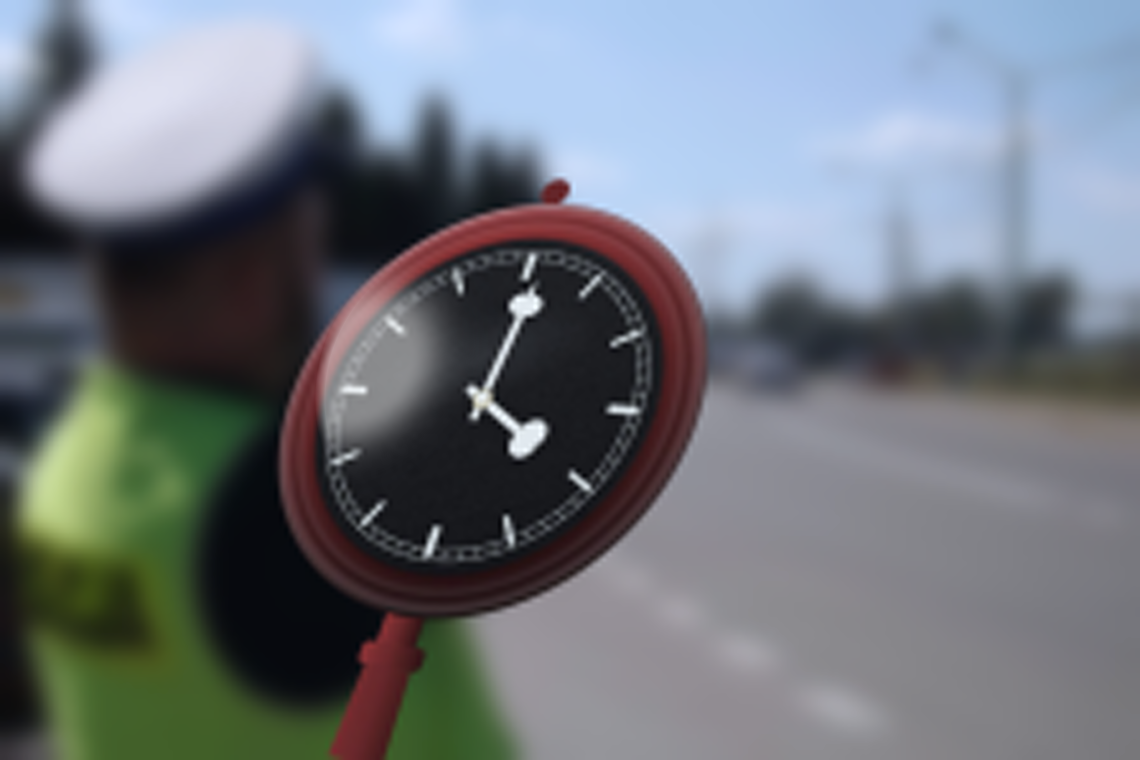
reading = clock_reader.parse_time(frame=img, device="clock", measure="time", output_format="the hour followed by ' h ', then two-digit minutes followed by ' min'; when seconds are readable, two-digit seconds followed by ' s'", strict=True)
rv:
4 h 01 min
